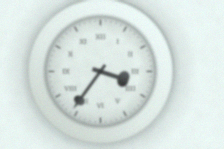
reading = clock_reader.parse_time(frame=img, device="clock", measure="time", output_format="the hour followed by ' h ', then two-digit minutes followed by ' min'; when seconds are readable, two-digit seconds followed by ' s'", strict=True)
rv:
3 h 36 min
